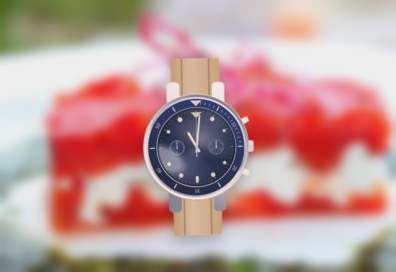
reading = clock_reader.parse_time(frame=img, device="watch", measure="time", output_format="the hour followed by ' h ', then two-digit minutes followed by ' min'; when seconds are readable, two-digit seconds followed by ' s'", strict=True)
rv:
11 h 01 min
